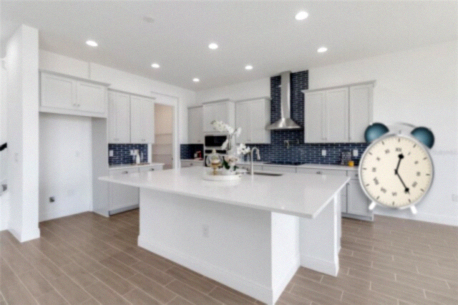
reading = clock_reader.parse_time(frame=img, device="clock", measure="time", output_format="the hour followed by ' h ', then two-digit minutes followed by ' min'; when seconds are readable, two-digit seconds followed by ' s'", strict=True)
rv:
12 h 24 min
